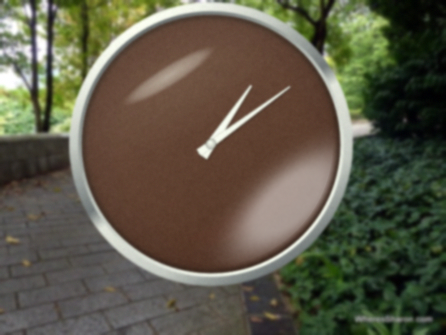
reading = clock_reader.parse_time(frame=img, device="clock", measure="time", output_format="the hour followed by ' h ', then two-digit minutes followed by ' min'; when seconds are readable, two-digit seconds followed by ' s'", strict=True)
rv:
1 h 09 min
